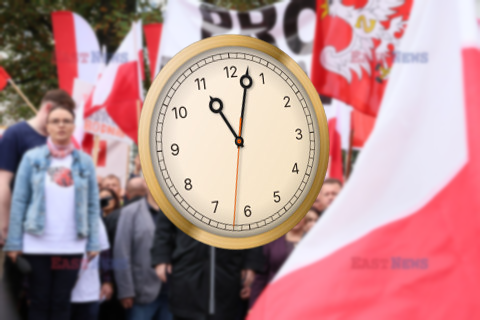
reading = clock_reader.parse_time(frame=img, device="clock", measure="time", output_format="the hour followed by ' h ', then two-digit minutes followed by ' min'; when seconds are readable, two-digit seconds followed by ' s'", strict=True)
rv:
11 h 02 min 32 s
